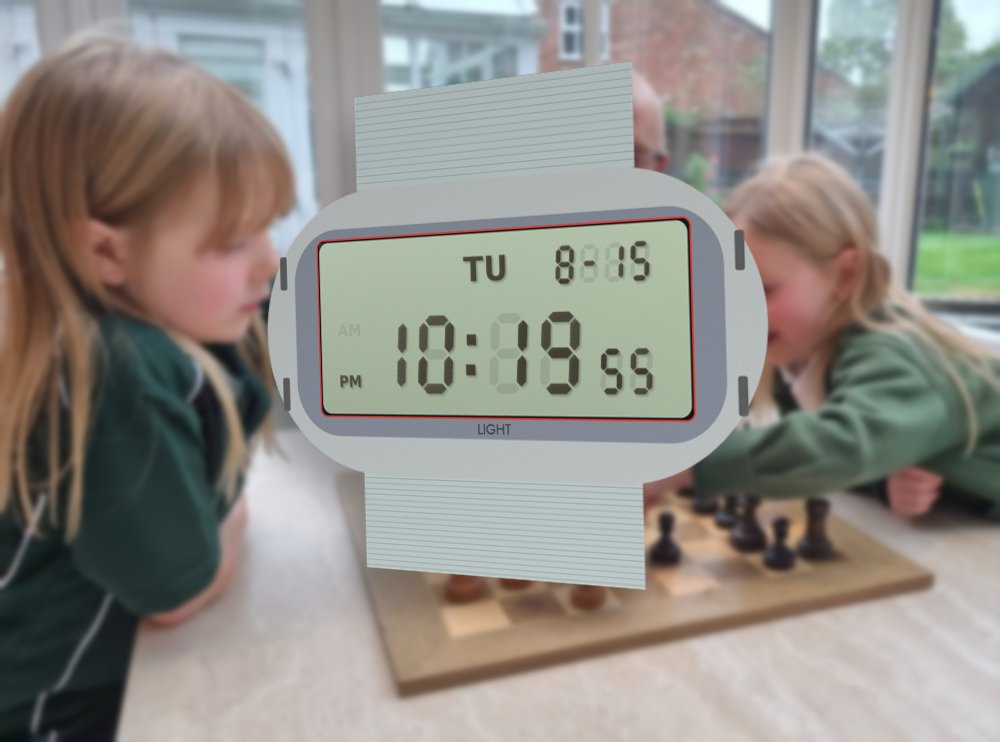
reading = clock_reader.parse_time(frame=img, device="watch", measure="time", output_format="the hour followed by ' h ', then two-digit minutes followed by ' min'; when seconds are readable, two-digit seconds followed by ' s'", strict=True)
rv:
10 h 19 min 55 s
